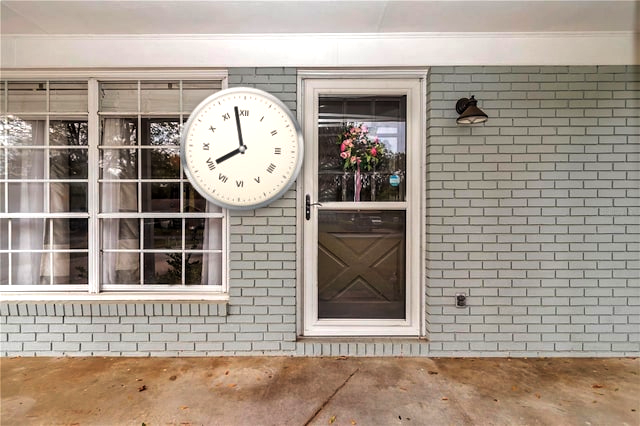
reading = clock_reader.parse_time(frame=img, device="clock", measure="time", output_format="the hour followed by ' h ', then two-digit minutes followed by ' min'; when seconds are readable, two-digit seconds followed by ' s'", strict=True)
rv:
7 h 58 min
